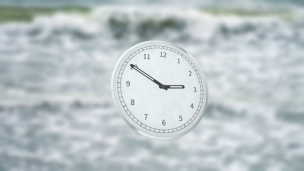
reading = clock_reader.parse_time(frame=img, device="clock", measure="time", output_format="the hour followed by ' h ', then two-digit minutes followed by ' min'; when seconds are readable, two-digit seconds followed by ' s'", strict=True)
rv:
2 h 50 min
